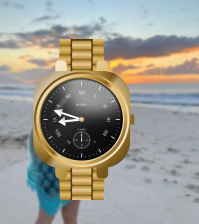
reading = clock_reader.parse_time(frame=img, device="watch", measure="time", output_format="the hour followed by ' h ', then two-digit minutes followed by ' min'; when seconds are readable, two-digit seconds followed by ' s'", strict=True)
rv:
8 h 48 min
